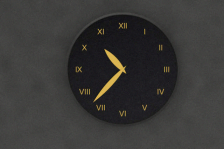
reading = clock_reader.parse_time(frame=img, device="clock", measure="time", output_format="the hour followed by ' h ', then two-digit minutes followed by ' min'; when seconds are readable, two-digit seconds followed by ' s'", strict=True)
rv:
10 h 37 min
